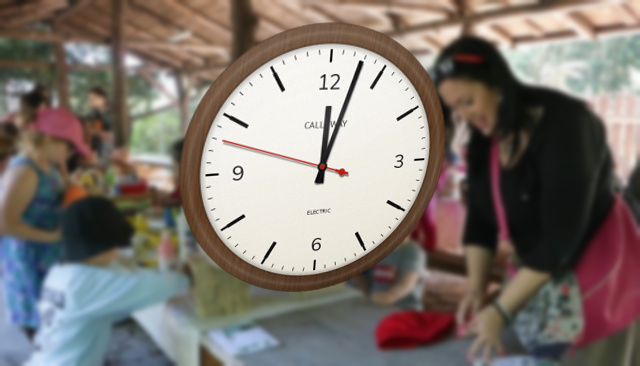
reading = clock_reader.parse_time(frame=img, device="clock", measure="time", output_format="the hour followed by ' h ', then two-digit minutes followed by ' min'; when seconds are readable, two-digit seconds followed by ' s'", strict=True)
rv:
12 h 02 min 48 s
